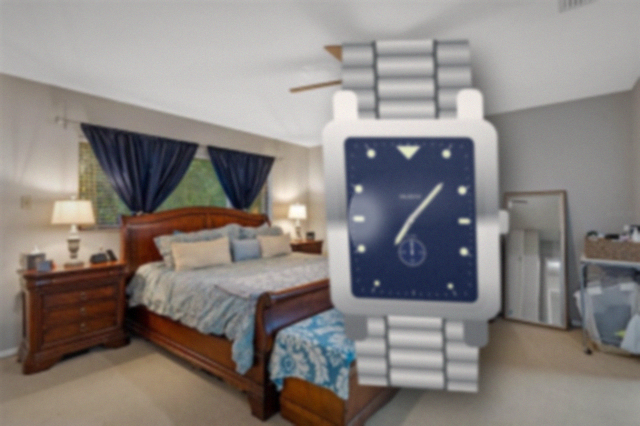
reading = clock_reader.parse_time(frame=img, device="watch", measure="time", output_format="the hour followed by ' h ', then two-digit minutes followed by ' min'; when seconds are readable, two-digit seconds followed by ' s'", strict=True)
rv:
7 h 07 min
